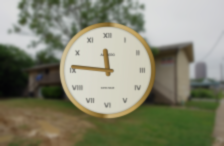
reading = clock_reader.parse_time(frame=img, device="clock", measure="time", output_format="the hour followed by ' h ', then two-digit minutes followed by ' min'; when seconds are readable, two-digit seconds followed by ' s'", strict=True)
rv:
11 h 46 min
